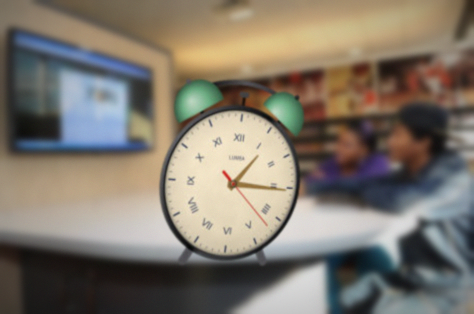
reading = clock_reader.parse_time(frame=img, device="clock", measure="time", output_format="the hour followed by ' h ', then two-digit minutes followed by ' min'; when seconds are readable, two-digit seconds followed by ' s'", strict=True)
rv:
1 h 15 min 22 s
